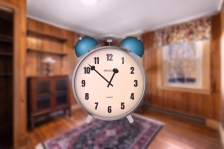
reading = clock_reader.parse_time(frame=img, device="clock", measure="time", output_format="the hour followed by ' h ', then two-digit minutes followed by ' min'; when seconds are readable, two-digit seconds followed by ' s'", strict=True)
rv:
12 h 52 min
